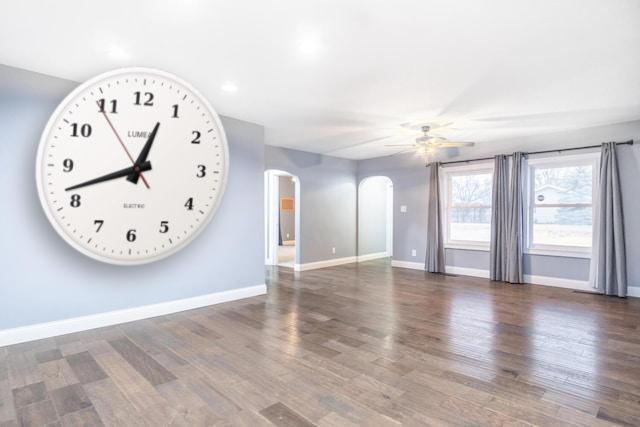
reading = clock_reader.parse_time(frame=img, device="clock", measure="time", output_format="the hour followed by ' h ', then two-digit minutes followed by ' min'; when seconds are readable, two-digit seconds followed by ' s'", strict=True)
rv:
12 h 41 min 54 s
